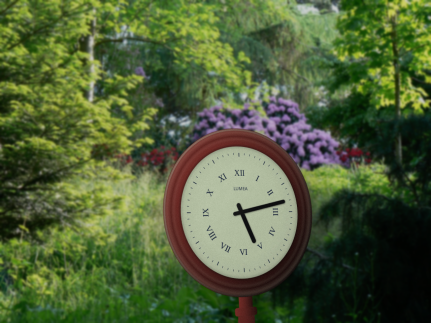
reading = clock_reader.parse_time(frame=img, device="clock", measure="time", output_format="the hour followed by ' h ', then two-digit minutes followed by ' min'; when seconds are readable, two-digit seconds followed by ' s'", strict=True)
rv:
5 h 13 min
